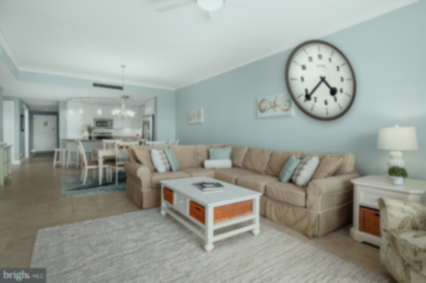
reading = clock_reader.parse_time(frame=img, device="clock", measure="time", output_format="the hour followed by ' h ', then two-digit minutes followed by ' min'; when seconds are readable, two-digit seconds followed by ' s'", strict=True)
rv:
4 h 38 min
